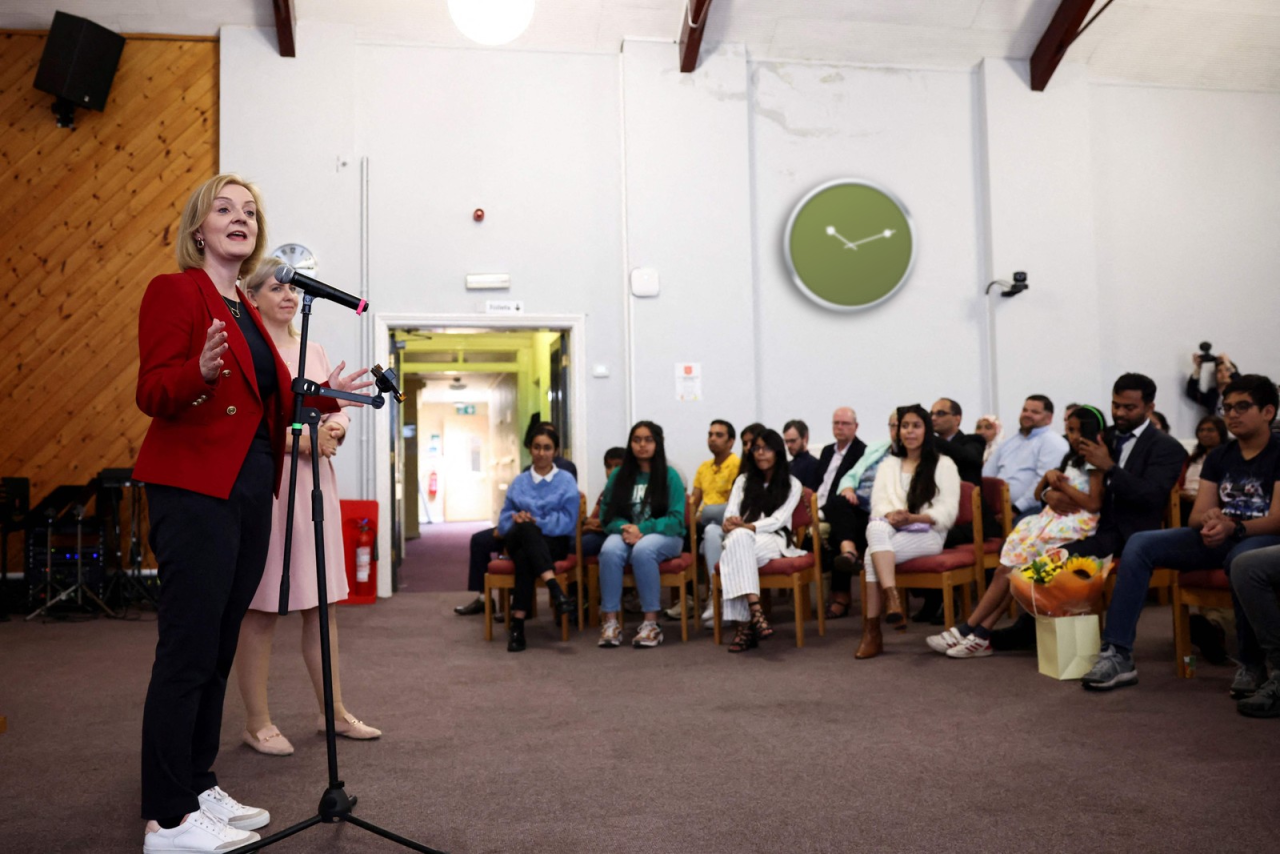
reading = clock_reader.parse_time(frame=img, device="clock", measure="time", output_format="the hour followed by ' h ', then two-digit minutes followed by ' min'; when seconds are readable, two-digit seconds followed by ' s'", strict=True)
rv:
10 h 12 min
